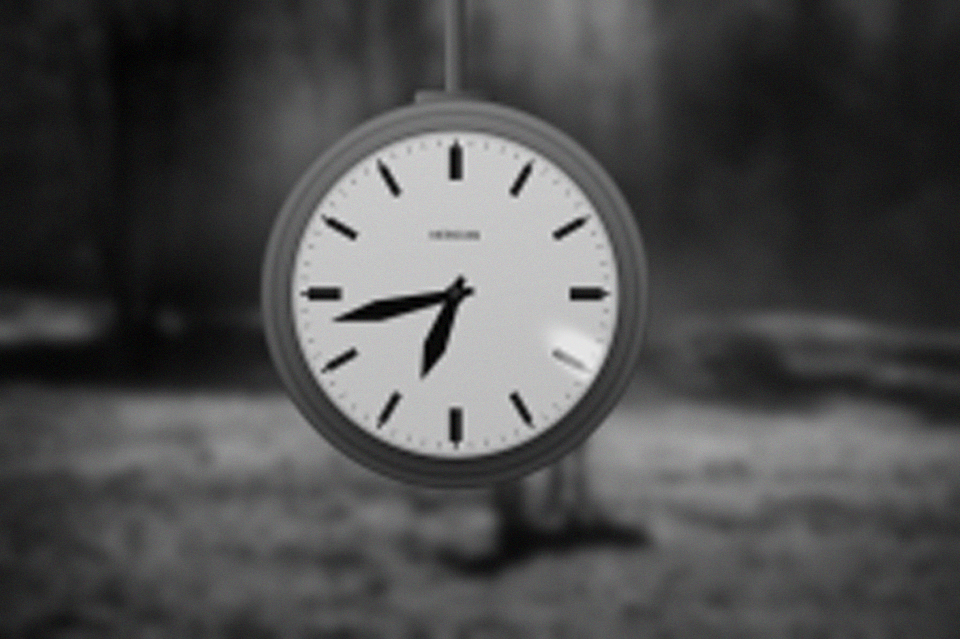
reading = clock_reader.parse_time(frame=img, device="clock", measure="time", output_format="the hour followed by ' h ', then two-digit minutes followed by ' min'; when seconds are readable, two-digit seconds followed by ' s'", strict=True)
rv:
6 h 43 min
